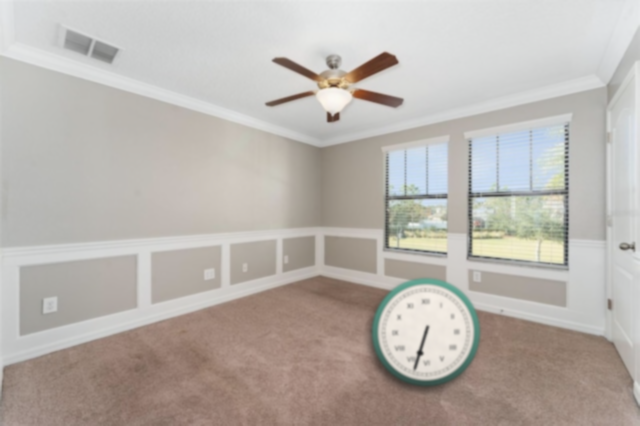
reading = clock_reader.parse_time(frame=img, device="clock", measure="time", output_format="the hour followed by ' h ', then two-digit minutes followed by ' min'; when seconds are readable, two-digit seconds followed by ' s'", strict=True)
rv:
6 h 33 min
